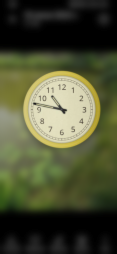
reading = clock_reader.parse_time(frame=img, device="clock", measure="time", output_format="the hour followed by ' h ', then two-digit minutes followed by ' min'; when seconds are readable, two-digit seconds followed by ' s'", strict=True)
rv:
10 h 47 min
